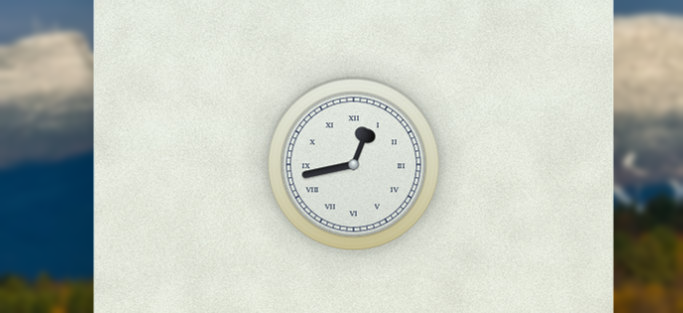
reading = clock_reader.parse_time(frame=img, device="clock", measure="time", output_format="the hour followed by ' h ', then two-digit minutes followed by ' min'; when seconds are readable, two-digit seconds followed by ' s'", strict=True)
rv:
12 h 43 min
